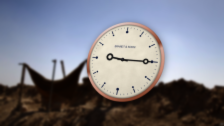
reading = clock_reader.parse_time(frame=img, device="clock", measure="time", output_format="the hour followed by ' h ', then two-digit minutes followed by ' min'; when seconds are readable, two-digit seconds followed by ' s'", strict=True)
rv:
9 h 15 min
